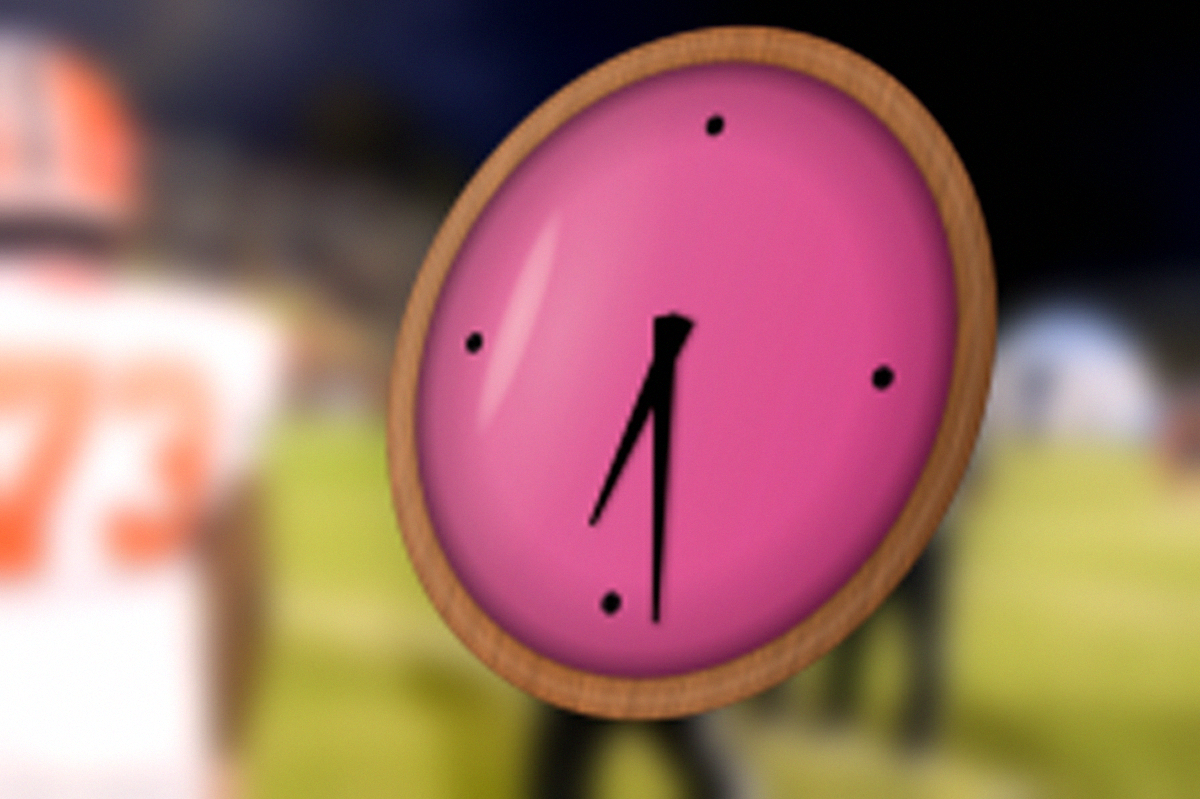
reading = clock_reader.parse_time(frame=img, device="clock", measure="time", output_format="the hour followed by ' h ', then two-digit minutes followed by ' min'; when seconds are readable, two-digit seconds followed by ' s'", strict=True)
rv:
6 h 28 min
